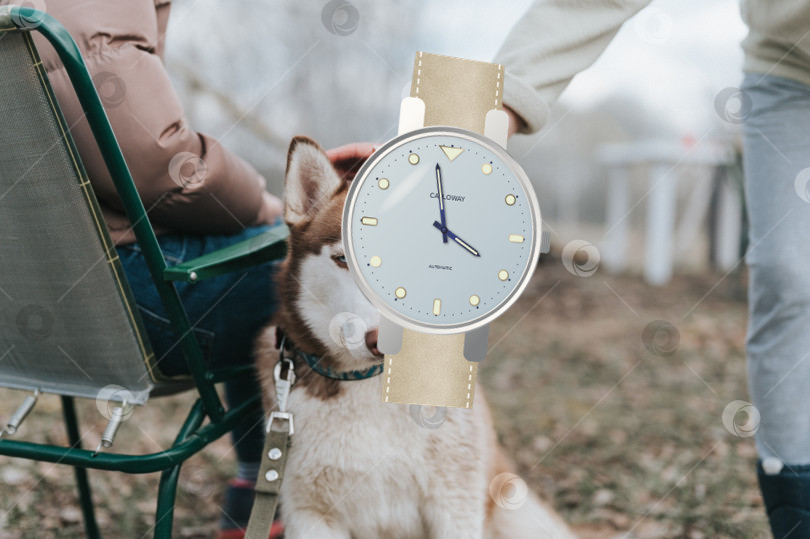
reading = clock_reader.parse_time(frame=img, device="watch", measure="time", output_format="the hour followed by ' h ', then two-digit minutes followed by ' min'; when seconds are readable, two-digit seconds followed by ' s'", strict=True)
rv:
3 h 58 min
